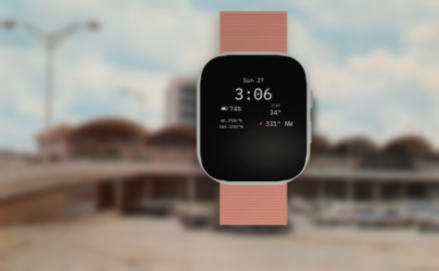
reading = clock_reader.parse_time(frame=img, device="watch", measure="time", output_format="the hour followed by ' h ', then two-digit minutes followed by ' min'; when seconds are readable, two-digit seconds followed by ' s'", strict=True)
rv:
3 h 06 min
